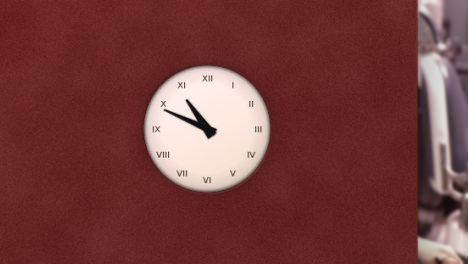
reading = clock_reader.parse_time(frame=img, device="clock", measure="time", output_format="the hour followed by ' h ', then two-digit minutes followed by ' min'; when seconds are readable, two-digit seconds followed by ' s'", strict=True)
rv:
10 h 49 min
